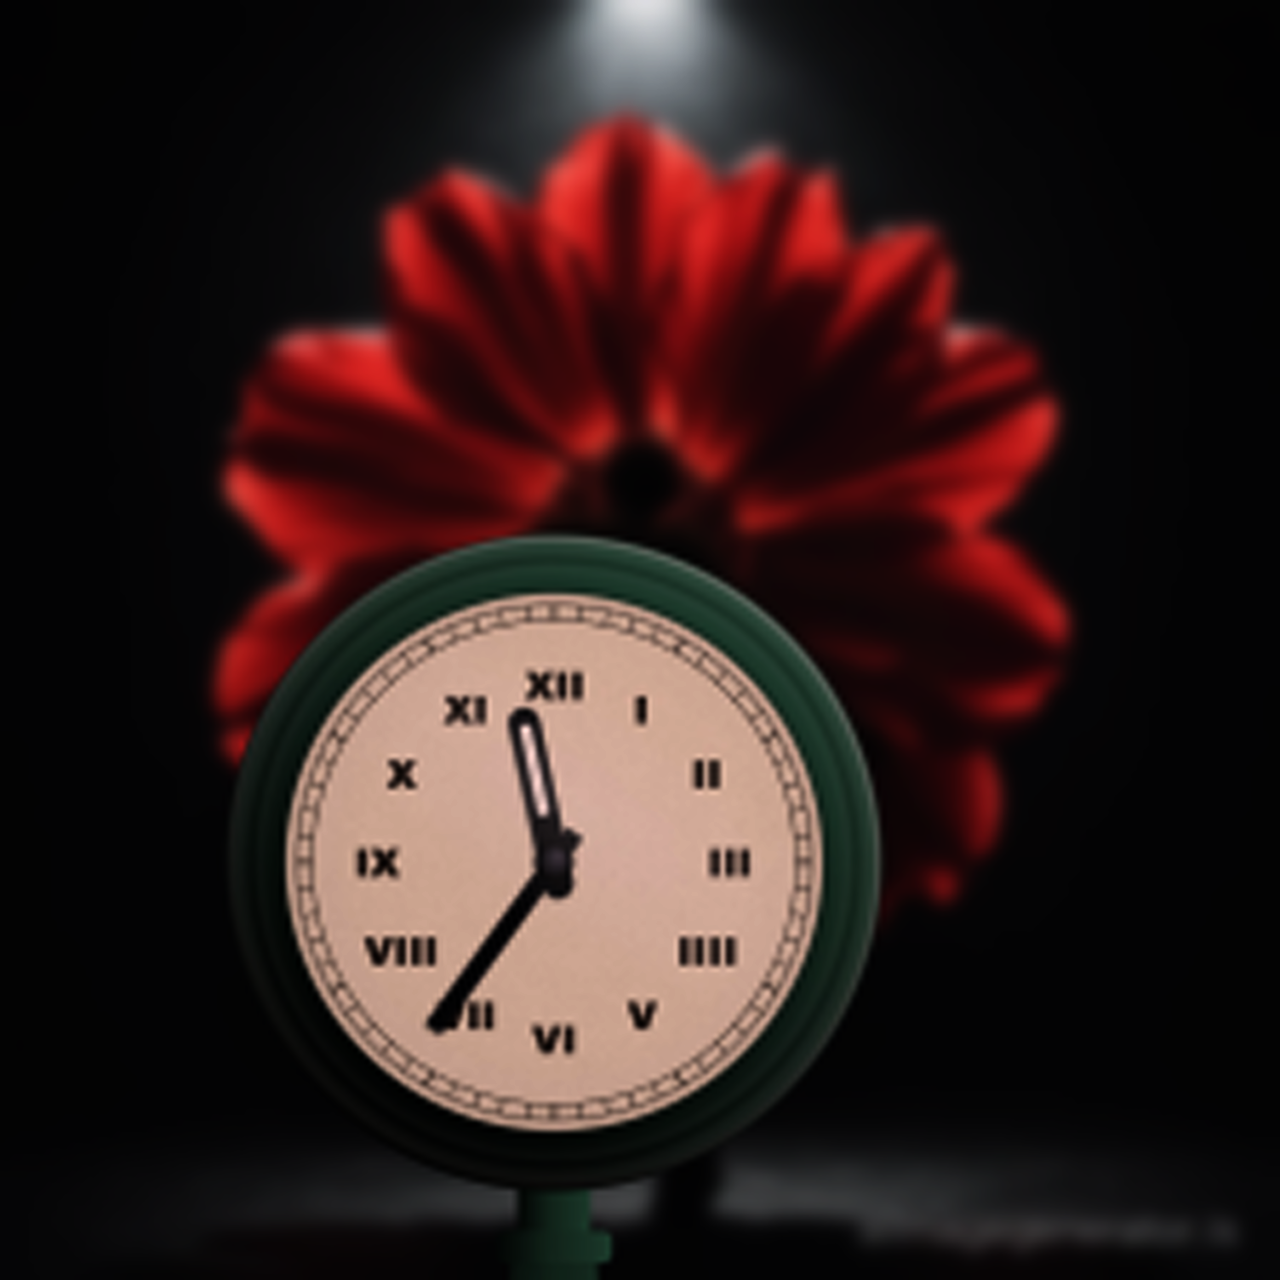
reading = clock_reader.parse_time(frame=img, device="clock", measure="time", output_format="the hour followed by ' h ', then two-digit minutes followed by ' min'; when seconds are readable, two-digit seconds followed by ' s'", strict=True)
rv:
11 h 36 min
